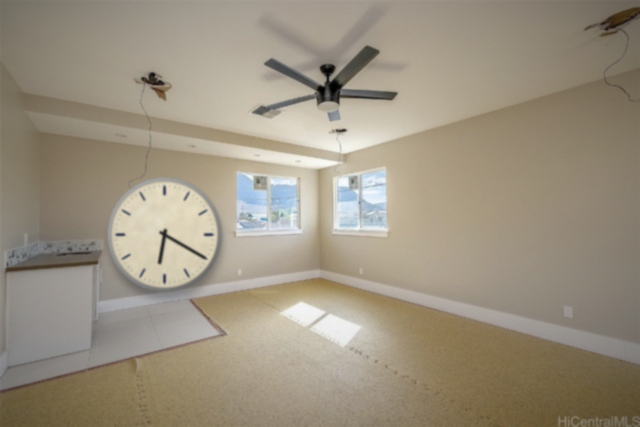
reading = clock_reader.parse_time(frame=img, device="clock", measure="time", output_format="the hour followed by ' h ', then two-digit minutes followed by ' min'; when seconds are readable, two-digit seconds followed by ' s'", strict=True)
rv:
6 h 20 min
